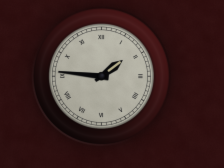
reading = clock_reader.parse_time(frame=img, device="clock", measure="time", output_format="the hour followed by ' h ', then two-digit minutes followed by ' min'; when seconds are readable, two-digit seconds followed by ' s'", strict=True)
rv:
1 h 46 min
